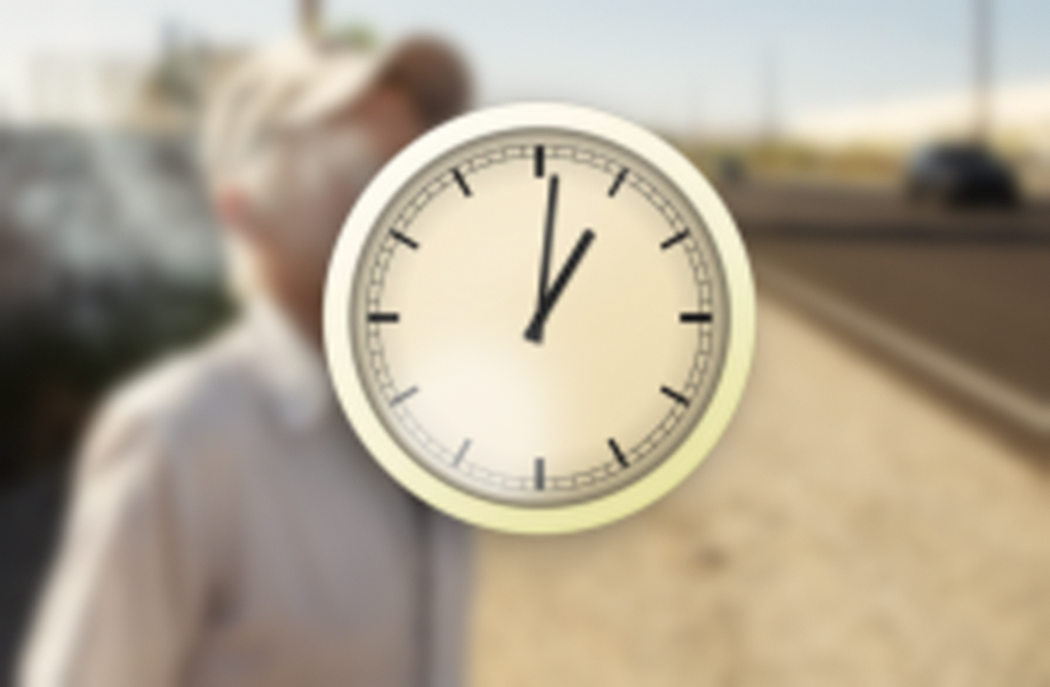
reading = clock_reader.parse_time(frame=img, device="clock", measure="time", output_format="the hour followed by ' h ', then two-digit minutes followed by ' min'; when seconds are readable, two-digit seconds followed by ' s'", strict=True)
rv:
1 h 01 min
